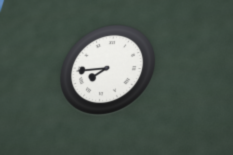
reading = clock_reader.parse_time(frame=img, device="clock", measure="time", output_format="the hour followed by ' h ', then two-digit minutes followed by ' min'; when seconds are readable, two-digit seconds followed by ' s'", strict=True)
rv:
7 h 44 min
